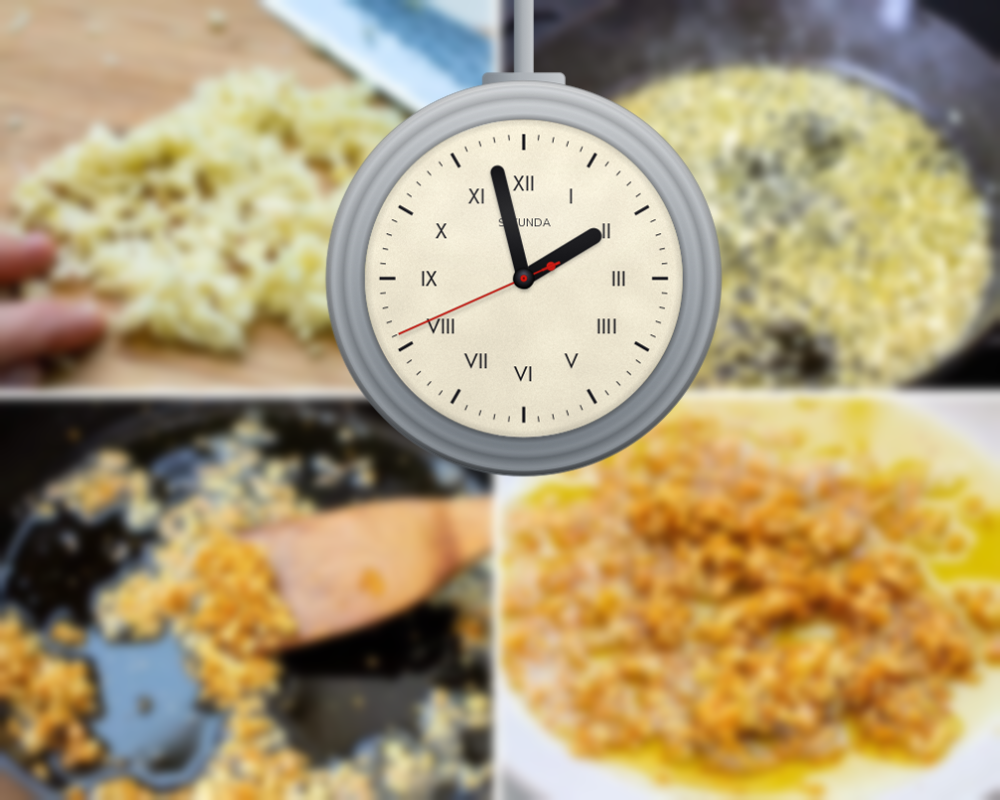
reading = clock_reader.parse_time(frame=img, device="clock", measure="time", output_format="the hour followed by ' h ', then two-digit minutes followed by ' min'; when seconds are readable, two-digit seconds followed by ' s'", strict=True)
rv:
1 h 57 min 41 s
